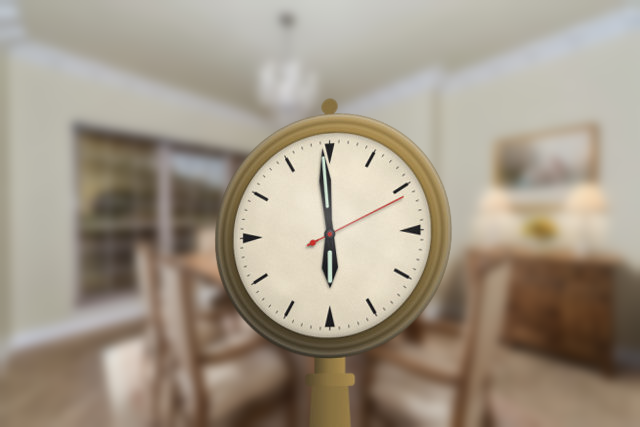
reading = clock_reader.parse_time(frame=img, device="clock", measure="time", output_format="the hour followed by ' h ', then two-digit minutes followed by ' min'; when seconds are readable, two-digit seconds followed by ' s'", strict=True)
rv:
5 h 59 min 11 s
